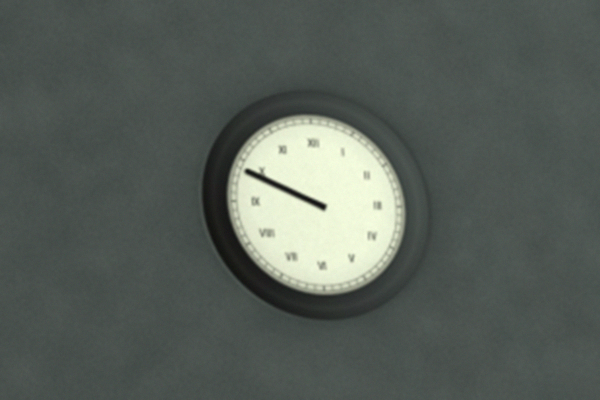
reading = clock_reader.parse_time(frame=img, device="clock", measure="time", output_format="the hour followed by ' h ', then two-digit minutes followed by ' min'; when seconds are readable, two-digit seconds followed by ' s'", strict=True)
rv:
9 h 49 min
